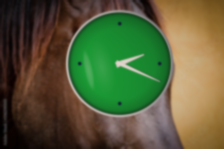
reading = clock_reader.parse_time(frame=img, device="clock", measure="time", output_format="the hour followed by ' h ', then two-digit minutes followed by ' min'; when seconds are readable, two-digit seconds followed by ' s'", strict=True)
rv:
2 h 19 min
